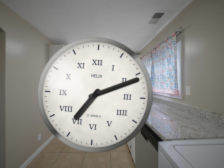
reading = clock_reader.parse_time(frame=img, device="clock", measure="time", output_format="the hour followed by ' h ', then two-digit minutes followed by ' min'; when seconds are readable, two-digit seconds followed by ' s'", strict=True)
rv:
7 h 11 min
